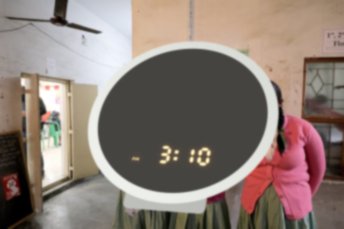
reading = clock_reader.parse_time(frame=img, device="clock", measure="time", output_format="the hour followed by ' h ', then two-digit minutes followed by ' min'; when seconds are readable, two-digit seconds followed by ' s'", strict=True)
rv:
3 h 10 min
